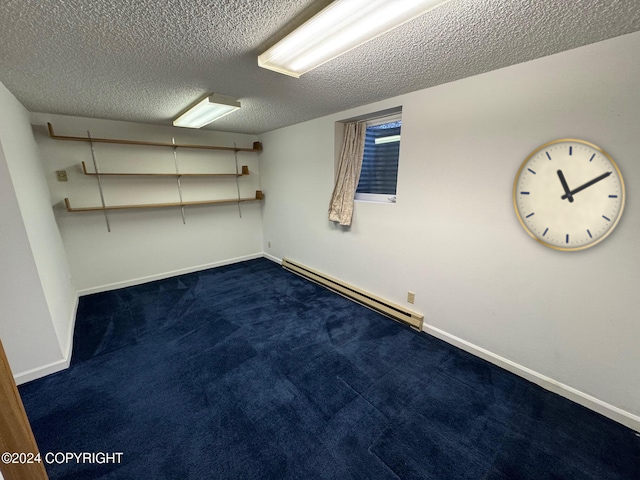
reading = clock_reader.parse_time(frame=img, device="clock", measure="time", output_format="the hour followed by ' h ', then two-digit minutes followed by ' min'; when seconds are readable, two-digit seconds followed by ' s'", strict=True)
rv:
11 h 10 min
